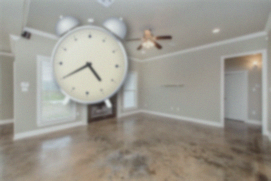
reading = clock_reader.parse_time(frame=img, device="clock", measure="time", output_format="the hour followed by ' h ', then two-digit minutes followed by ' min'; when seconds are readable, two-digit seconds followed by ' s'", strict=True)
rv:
4 h 40 min
